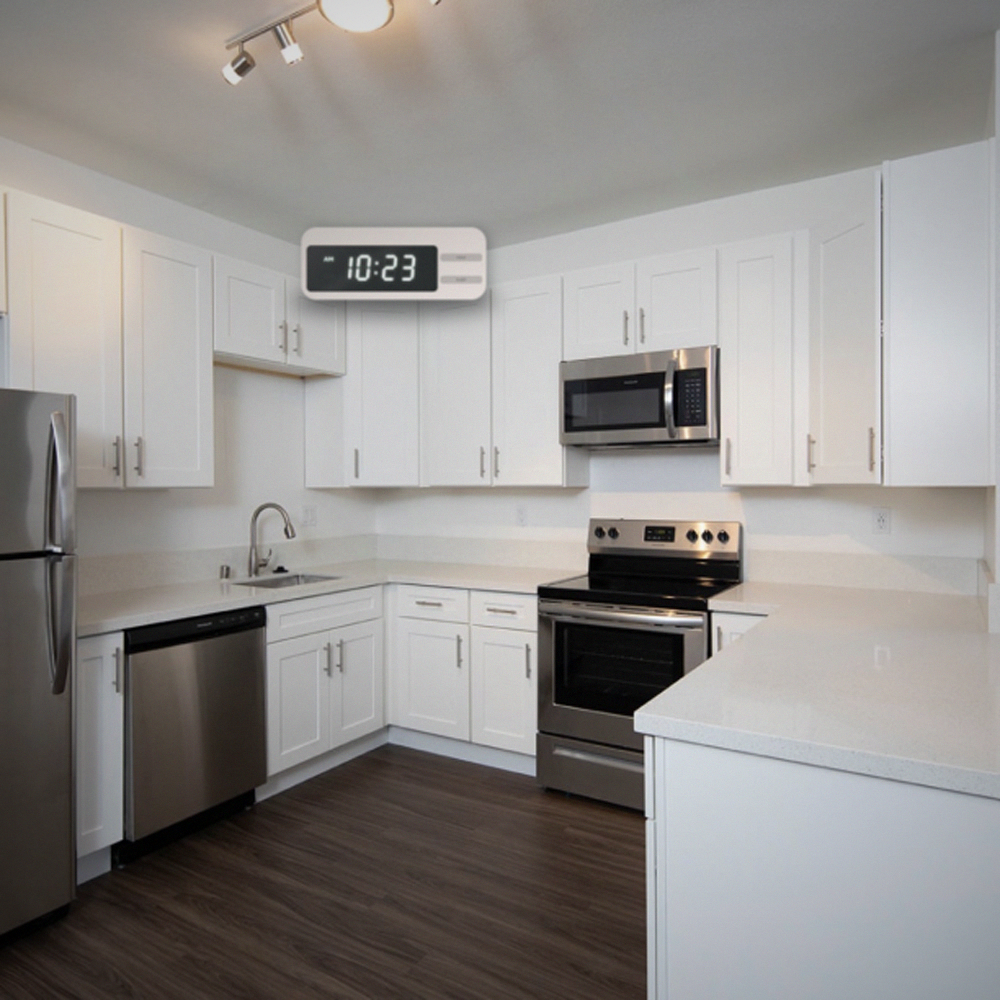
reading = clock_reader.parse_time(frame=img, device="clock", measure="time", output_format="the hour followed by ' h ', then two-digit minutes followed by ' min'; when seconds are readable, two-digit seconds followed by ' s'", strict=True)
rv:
10 h 23 min
